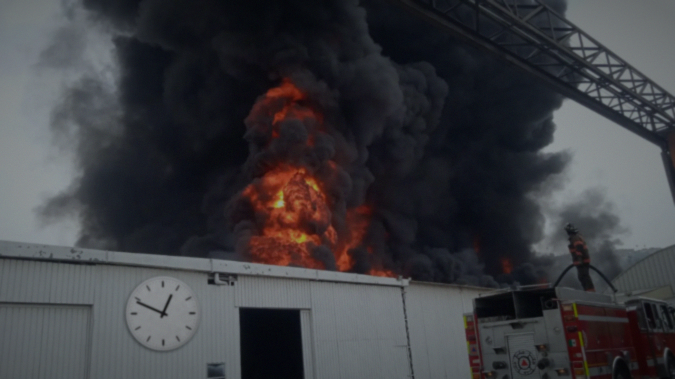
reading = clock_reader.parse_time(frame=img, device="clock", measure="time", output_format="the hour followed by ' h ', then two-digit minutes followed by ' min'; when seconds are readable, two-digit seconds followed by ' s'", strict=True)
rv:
12 h 49 min
